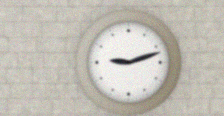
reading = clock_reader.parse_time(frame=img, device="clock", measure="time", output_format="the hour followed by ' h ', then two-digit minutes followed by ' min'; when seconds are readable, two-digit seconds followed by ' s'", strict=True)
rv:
9 h 12 min
